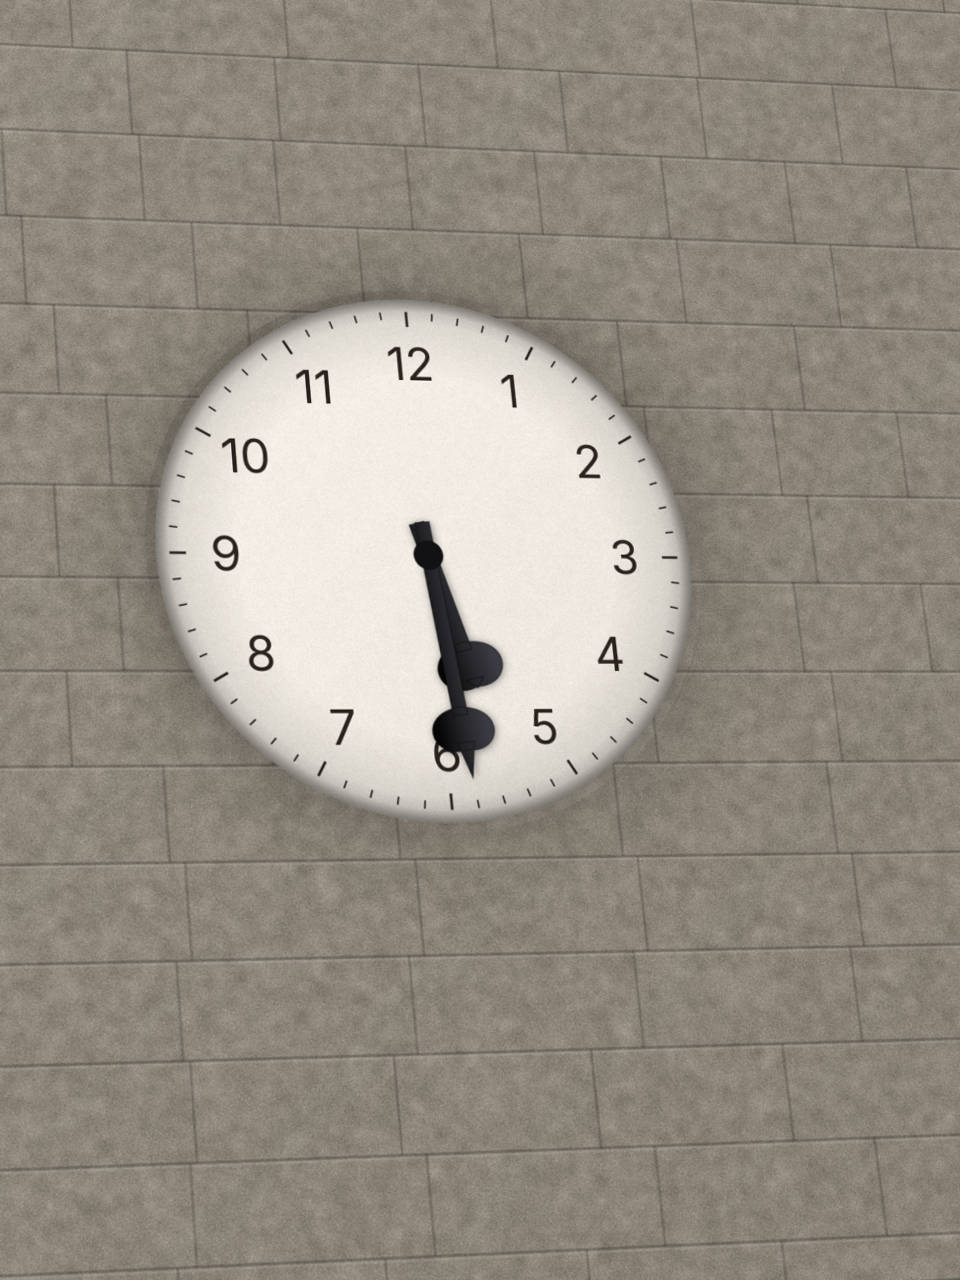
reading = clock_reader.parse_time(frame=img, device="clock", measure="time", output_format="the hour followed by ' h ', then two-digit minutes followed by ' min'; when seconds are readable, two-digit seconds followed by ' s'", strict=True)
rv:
5 h 29 min
